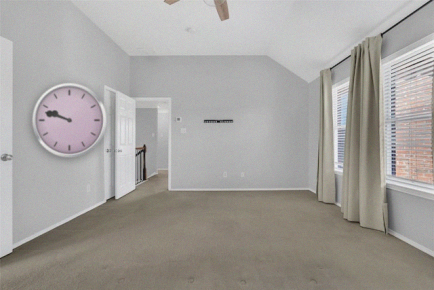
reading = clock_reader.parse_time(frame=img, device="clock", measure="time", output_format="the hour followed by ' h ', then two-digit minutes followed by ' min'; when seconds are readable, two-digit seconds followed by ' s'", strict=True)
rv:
9 h 48 min
